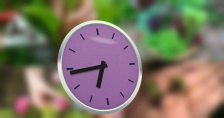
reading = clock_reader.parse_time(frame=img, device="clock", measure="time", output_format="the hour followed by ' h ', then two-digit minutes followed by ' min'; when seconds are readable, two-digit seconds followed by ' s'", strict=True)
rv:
6 h 44 min
